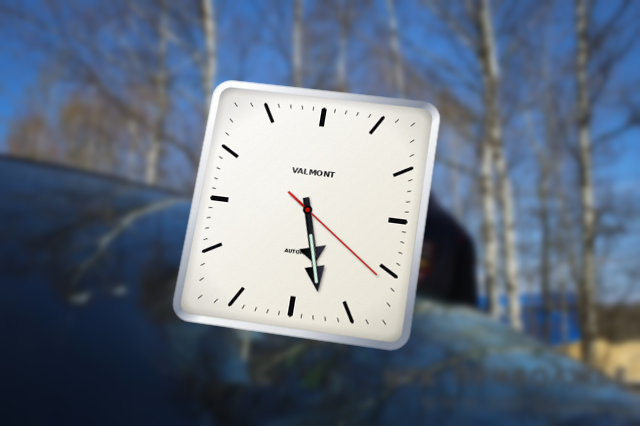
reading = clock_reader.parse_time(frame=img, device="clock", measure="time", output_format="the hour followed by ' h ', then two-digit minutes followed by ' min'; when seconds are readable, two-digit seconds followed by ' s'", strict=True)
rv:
5 h 27 min 21 s
